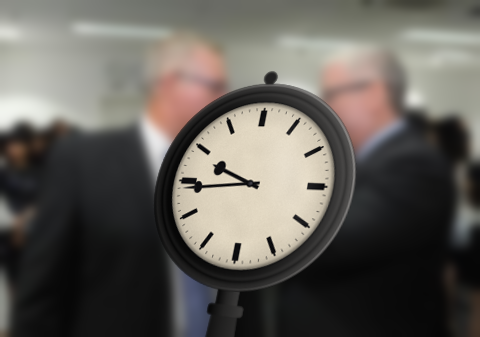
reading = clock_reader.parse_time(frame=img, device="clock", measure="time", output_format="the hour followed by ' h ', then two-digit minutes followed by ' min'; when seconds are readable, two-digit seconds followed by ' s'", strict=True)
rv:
9 h 44 min
